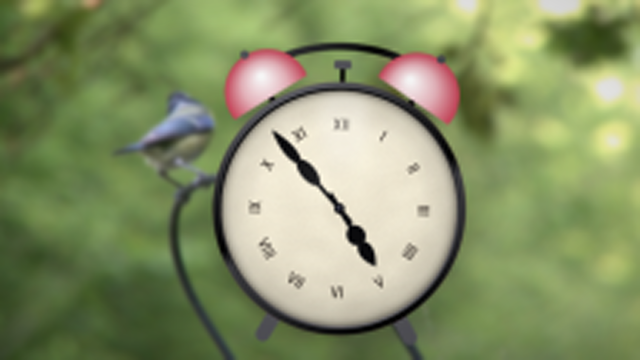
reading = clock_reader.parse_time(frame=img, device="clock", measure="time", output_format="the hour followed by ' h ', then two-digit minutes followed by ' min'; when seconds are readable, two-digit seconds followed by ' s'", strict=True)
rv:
4 h 53 min
